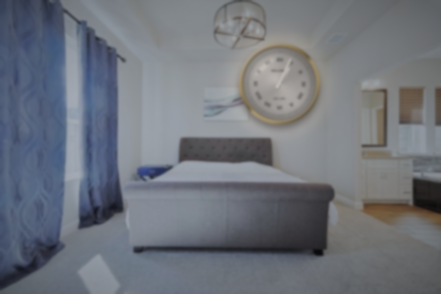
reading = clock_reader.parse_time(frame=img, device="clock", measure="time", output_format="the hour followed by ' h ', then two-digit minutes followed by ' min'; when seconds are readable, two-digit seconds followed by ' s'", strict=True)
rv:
1 h 04 min
